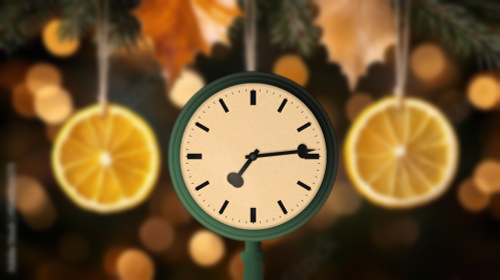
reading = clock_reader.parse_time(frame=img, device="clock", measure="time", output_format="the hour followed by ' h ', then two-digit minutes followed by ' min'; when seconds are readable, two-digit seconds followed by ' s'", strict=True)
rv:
7 h 14 min
